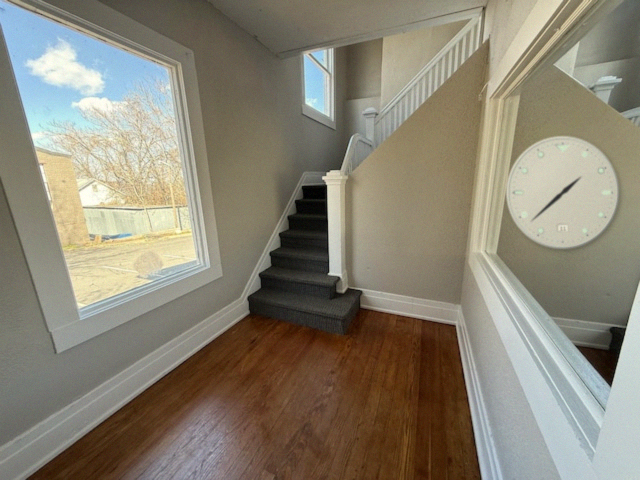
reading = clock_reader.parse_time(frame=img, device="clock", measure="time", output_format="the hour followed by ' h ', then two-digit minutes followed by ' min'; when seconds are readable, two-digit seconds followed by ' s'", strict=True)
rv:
1 h 38 min
